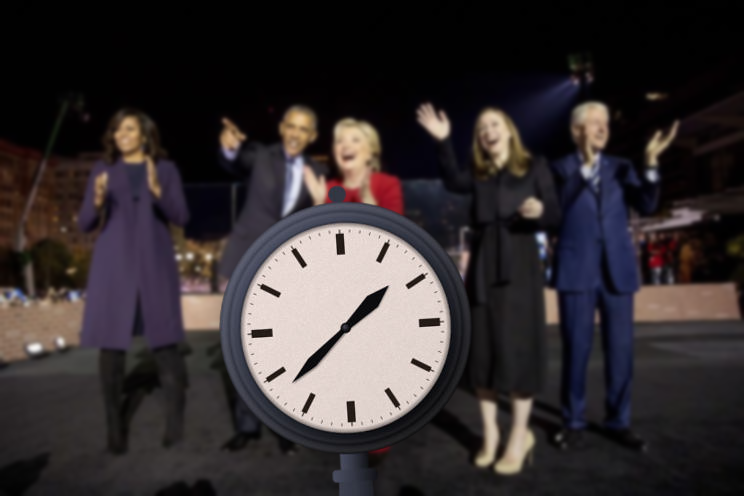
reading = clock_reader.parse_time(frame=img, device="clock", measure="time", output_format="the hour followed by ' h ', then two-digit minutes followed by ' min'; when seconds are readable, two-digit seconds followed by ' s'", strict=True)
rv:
1 h 38 min
